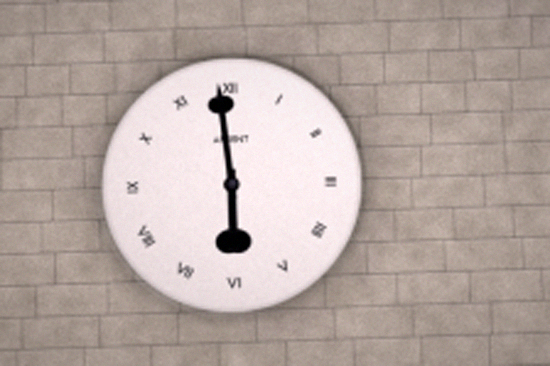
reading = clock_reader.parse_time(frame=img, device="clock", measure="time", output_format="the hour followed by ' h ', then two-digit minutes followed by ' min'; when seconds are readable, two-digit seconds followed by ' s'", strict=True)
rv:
5 h 59 min
